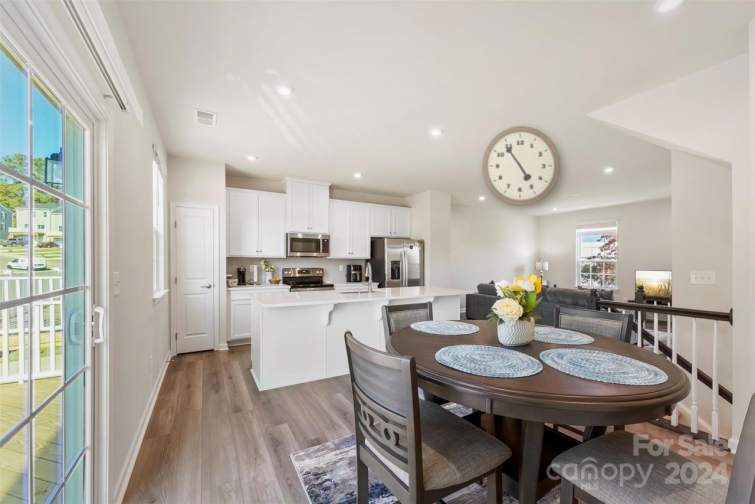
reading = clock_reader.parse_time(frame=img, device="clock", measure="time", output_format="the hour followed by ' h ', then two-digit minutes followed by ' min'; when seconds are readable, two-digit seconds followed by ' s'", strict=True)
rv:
4 h 54 min
